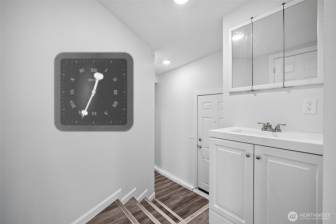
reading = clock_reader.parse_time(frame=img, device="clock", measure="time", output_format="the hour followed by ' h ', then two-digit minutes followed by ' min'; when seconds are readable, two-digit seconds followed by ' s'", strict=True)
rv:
12 h 34 min
